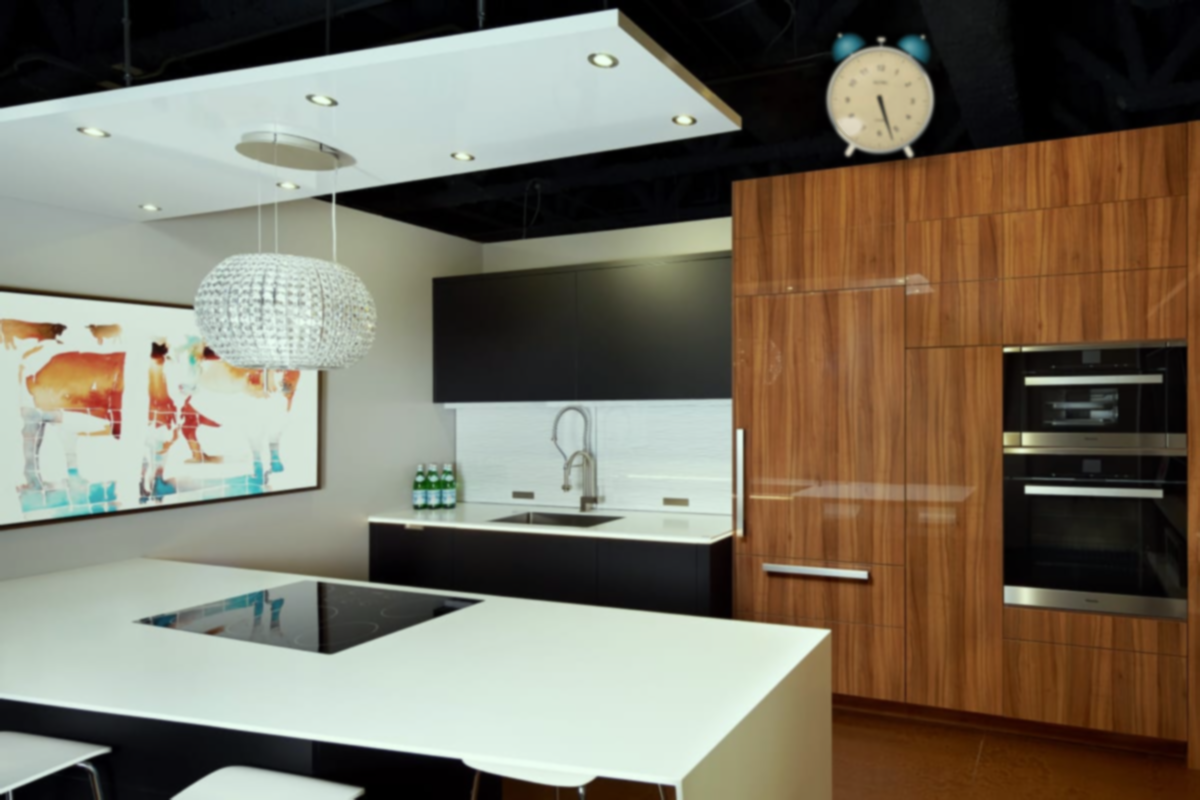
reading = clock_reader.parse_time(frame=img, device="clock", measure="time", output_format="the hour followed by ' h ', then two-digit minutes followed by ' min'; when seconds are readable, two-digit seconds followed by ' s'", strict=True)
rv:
5 h 27 min
